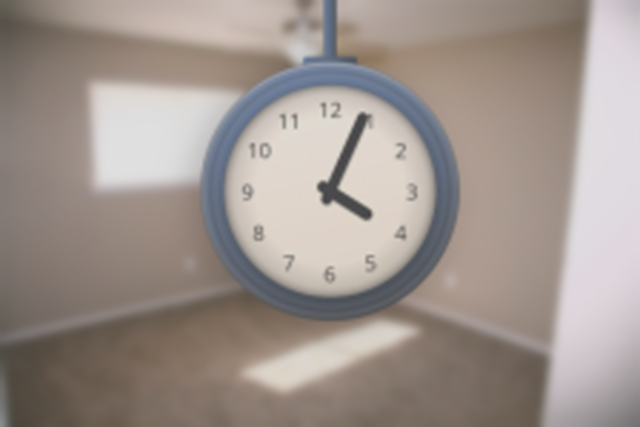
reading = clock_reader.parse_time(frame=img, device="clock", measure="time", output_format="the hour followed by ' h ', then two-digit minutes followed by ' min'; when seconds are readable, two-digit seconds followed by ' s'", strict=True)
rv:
4 h 04 min
